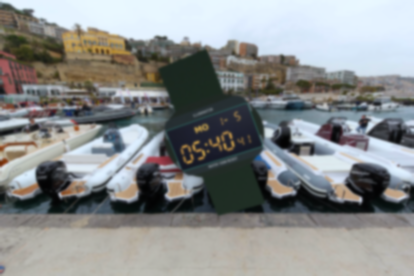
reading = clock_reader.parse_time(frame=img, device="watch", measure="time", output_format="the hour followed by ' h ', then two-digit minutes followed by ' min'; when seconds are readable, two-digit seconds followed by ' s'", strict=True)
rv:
5 h 40 min
